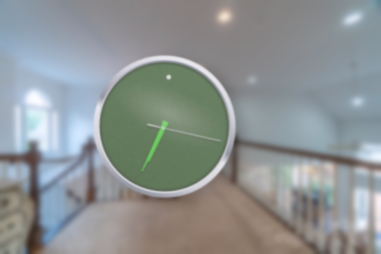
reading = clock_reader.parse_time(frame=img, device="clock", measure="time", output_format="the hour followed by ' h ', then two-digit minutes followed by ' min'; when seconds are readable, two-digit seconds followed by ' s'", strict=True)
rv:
6 h 33 min 16 s
